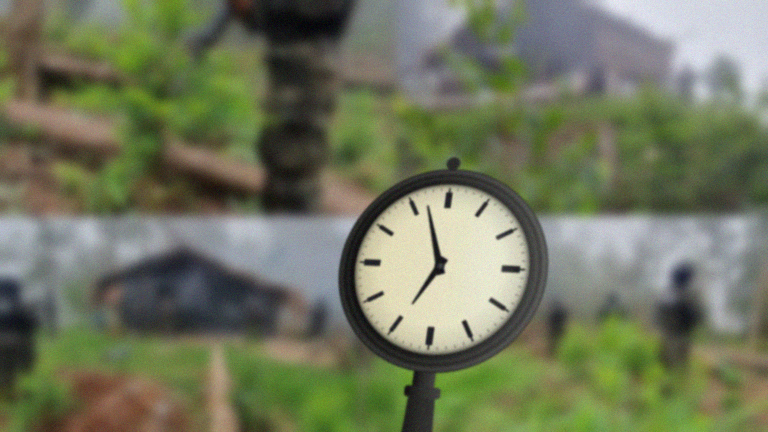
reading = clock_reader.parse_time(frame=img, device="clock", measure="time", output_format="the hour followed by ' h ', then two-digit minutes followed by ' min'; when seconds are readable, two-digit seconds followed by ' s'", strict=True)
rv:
6 h 57 min
